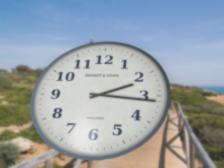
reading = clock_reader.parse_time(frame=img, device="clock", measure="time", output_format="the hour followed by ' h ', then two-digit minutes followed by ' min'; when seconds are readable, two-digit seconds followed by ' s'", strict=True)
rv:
2 h 16 min
